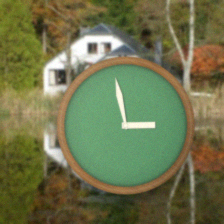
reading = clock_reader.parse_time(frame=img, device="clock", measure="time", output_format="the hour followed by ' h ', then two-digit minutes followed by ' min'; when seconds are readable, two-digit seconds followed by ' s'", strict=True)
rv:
2 h 58 min
